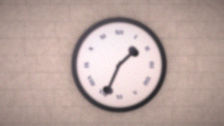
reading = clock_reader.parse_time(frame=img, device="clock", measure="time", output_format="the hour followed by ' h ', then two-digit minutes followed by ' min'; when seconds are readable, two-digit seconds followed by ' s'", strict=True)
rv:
1 h 34 min
